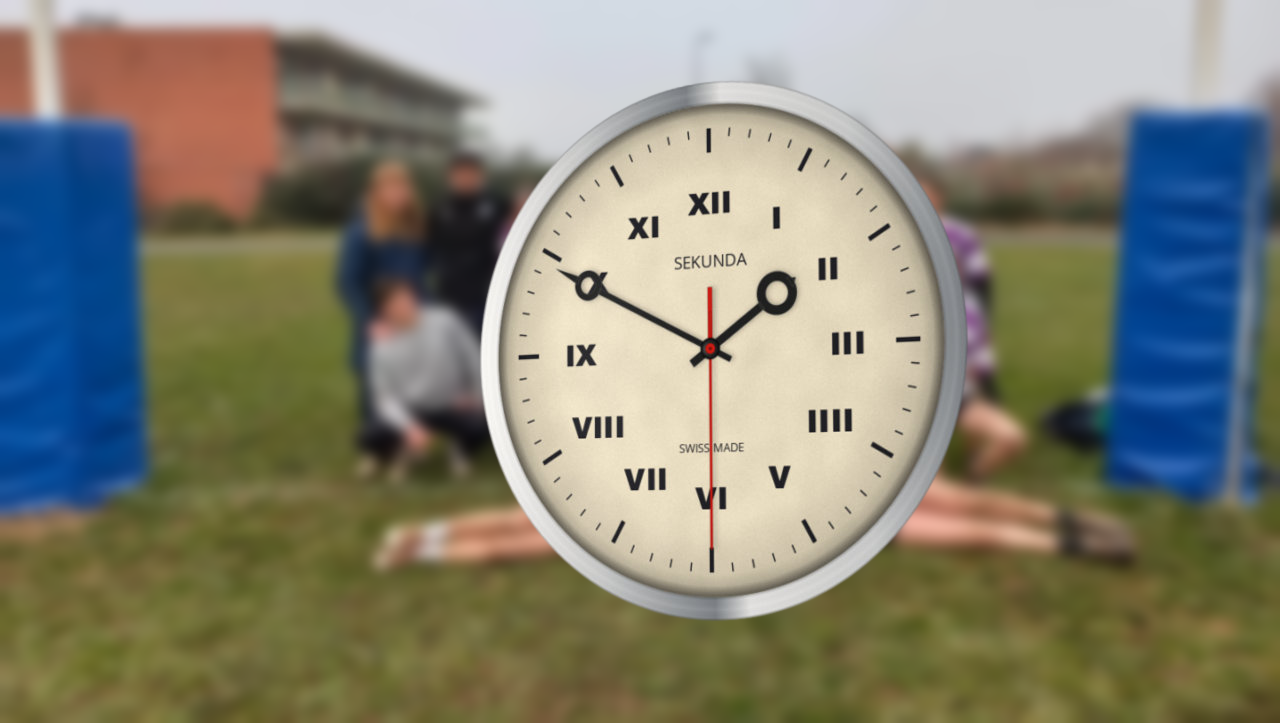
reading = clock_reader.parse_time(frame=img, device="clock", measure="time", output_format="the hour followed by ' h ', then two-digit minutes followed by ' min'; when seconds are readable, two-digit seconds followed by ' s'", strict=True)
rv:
1 h 49 min 30 s
